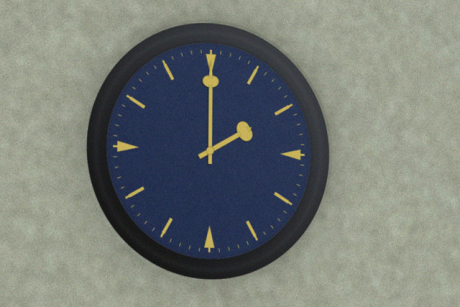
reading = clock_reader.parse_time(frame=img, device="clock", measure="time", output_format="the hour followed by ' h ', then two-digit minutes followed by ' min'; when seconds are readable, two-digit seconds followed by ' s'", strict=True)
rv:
2 h 00 min
